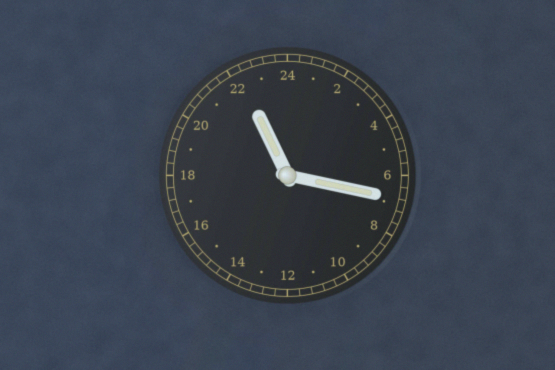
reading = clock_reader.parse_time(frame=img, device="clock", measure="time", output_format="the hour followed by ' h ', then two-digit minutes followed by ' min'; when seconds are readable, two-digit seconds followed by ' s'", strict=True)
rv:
22 h 17 min
